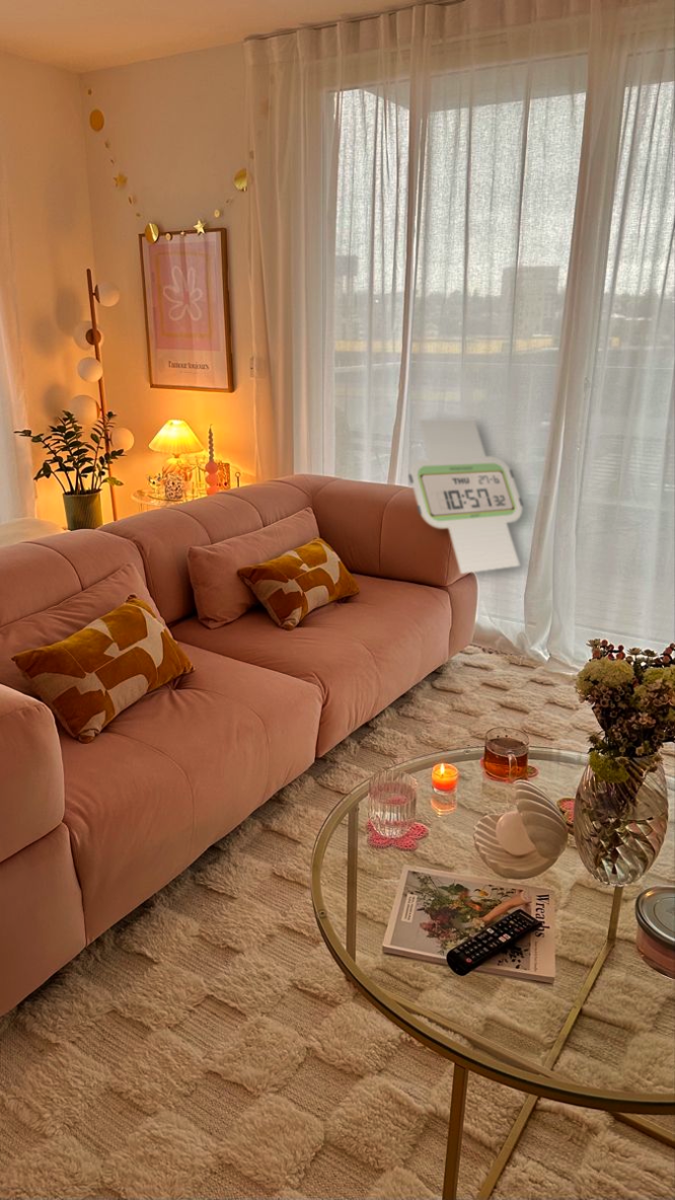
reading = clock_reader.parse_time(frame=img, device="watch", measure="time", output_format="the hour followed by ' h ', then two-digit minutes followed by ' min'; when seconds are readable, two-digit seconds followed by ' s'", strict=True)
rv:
10 h 57 min
